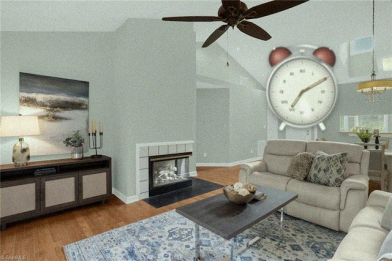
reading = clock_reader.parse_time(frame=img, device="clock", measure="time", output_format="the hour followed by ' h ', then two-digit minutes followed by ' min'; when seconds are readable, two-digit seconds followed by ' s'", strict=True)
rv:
7 h 10 min
